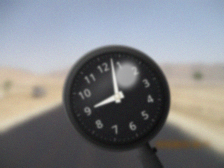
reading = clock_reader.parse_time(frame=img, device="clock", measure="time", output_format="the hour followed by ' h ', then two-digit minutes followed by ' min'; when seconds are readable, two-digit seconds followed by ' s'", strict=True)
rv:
9 h 03 min
